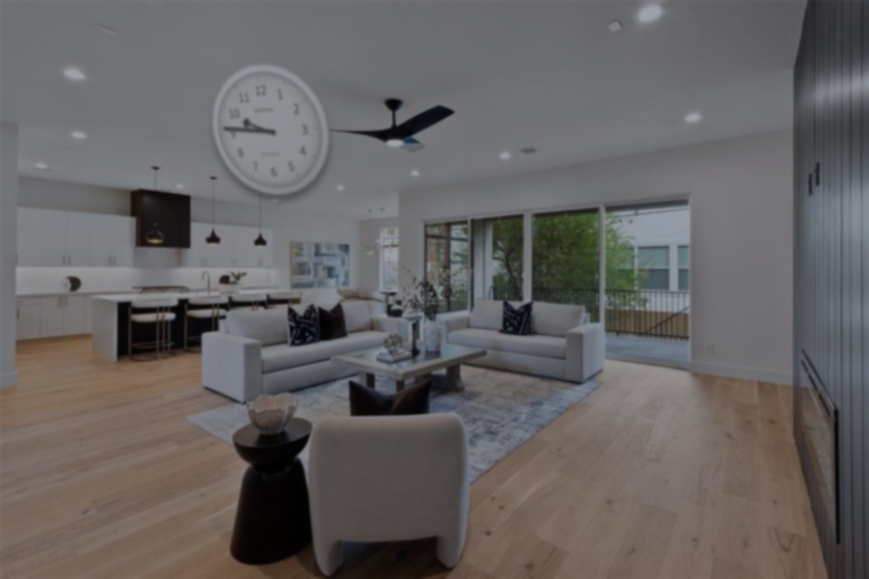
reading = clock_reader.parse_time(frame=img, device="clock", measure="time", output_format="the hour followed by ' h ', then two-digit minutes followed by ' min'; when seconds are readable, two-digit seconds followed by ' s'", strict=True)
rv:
9 h 46 min
